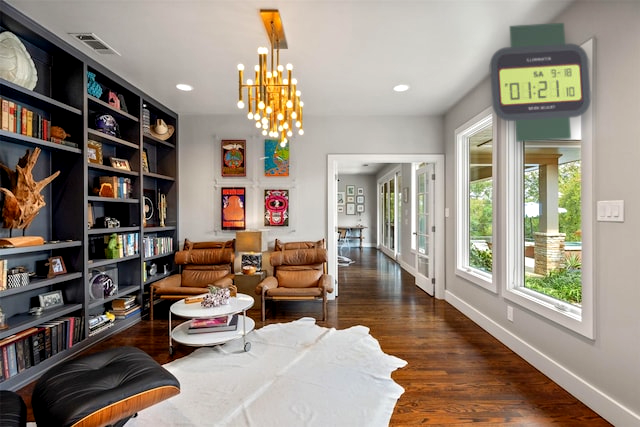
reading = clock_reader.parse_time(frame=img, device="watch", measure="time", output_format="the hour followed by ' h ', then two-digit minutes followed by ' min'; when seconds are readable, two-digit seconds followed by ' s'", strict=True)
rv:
1 h 21 min 10 s
